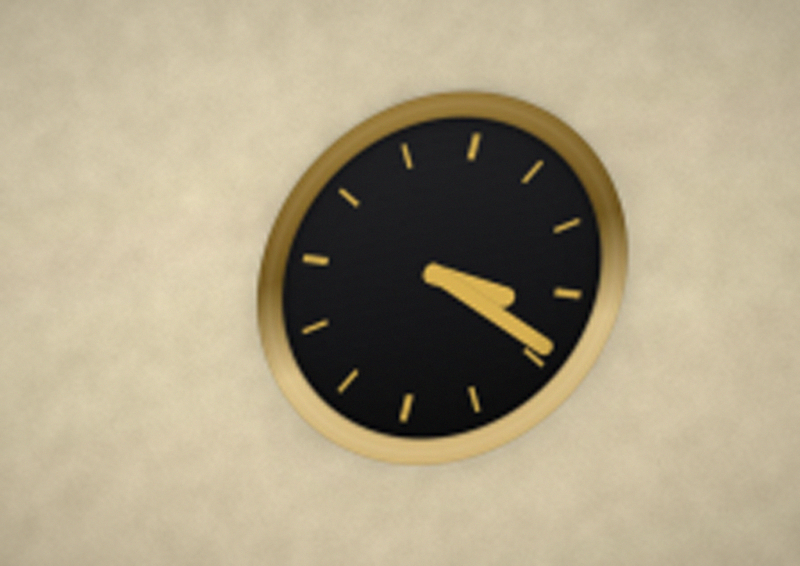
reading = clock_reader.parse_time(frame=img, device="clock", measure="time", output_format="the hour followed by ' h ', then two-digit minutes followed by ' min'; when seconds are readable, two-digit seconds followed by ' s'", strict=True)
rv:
3 h 19 min
